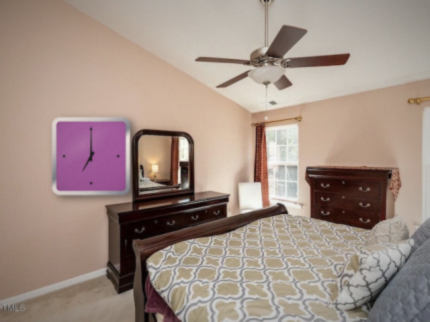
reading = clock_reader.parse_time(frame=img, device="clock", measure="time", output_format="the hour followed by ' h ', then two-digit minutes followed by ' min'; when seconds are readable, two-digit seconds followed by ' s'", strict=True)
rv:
7 h 00 min
